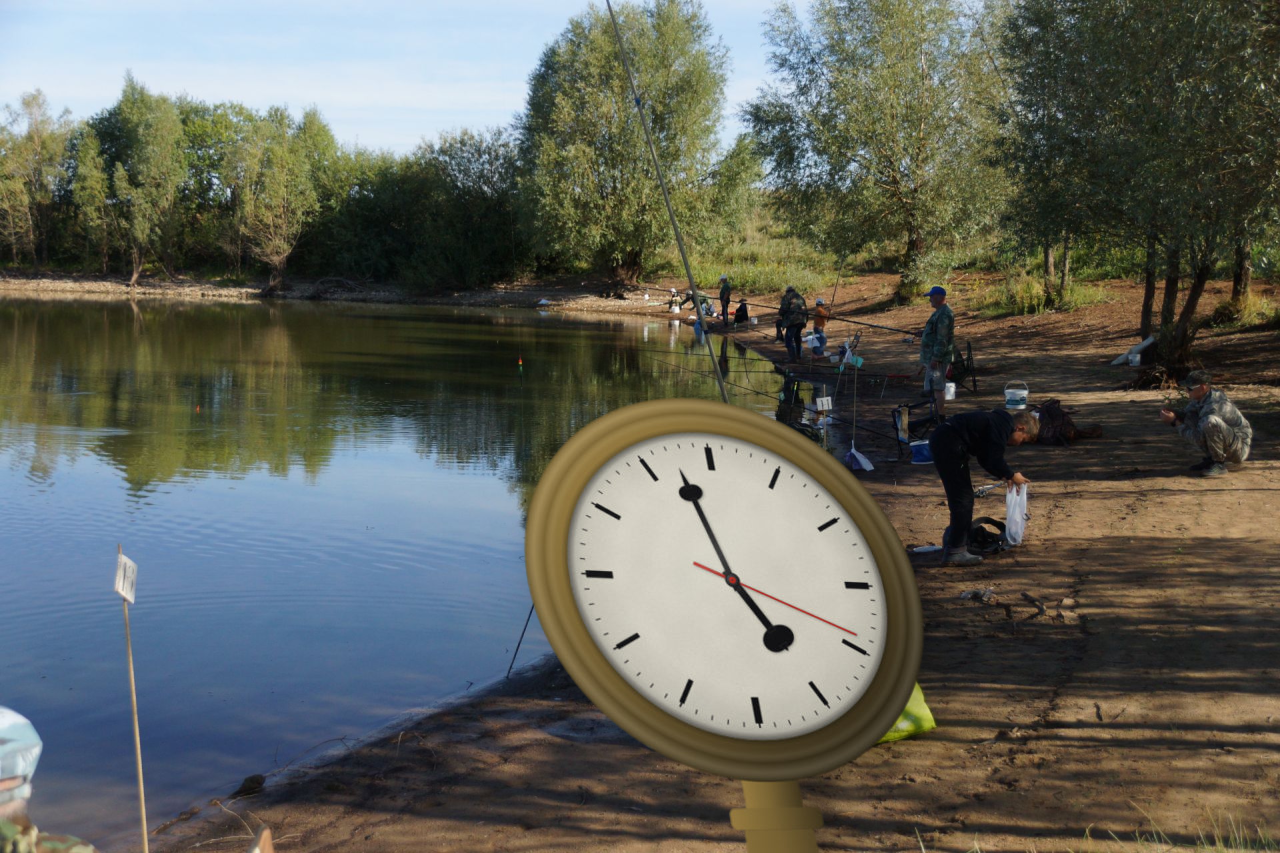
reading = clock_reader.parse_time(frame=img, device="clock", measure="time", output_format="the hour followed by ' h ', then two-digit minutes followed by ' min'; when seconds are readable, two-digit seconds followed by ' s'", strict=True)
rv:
4 h 57 min 19 s
